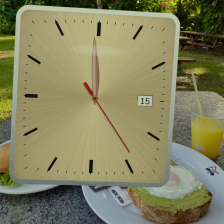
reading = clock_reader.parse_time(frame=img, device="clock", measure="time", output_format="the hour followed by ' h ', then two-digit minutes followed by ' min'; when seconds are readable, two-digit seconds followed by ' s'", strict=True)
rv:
11 h 59 min 24 s
